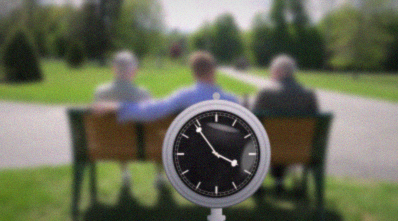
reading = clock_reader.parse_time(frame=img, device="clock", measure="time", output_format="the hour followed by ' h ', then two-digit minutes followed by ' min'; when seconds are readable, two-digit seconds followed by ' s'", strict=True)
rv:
3 h 54 min
